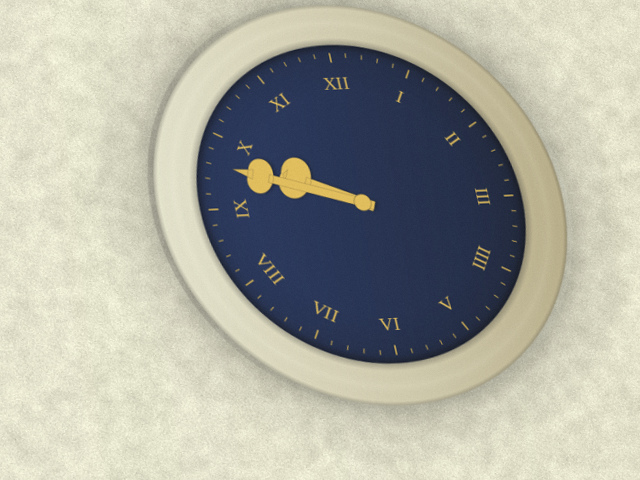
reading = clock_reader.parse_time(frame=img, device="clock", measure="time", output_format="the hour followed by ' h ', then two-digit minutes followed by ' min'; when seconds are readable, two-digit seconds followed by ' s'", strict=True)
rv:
9 h 48 min
